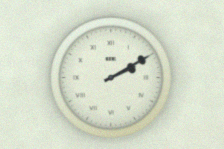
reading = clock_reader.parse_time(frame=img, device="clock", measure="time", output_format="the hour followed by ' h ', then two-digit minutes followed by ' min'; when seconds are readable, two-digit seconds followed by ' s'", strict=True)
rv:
2 h 10 min
